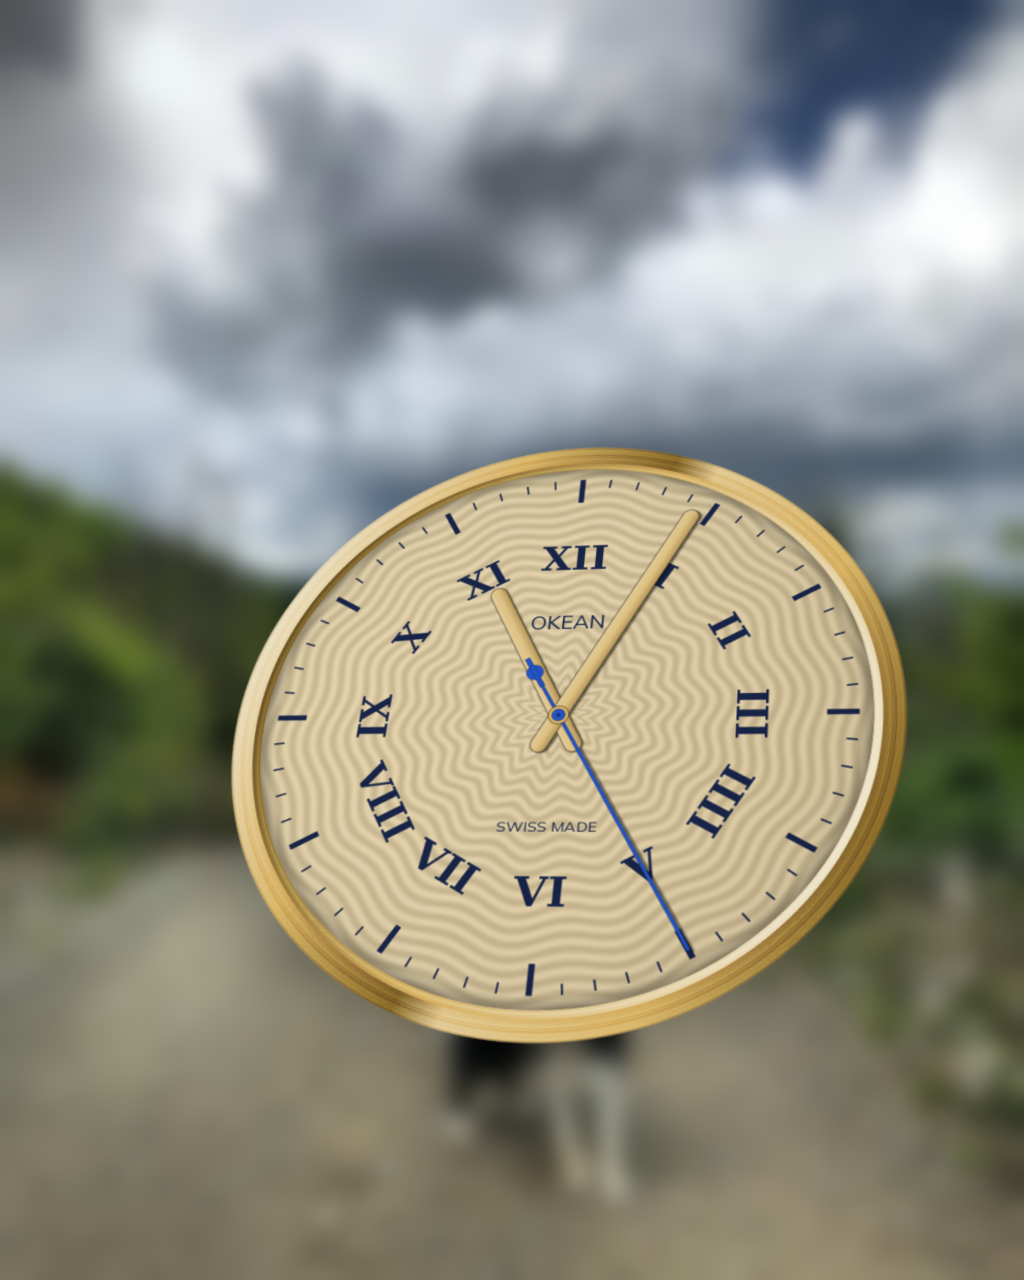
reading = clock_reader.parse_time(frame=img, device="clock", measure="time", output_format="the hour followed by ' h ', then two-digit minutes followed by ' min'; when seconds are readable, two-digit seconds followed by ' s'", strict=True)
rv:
11 h 04 min 25 s
